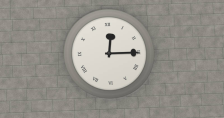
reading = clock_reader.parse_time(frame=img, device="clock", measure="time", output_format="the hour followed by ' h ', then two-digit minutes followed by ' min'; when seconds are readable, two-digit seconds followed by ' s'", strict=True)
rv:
12 h 15 min
